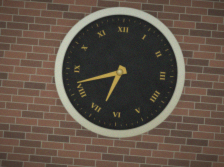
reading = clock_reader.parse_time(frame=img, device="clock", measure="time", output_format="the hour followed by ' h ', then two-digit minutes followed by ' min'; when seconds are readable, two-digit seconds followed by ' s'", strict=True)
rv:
6 h 42 min
